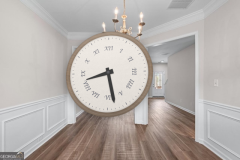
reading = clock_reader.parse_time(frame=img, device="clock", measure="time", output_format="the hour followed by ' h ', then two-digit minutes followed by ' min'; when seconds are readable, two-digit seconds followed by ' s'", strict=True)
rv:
8 h 28 min
